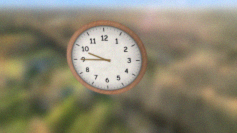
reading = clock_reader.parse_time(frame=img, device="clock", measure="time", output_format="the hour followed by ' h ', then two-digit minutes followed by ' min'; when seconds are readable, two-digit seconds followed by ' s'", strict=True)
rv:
9 h 45 min
